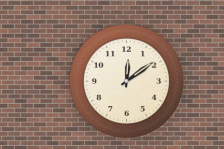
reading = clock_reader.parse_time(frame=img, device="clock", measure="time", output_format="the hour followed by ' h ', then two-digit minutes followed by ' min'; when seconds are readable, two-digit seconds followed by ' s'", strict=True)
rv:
12 h 09 min
